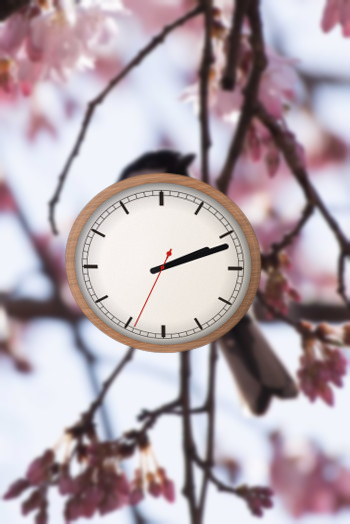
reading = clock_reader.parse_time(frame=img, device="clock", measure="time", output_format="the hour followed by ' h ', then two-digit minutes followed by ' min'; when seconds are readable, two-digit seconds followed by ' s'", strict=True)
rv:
2 h 11 min 34 s
